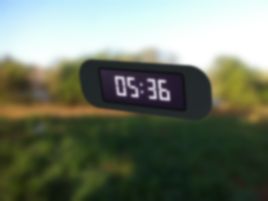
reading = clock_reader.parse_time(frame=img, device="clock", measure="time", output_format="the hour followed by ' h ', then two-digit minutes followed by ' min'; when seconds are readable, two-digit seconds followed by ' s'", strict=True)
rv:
5 h 36 min
